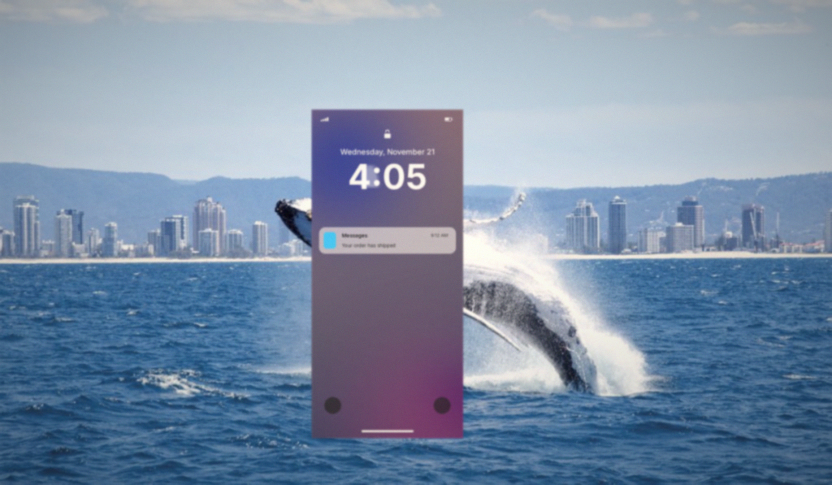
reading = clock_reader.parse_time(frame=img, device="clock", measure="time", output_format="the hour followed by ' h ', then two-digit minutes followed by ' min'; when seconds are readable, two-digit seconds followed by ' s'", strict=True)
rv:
4 h 05 min
